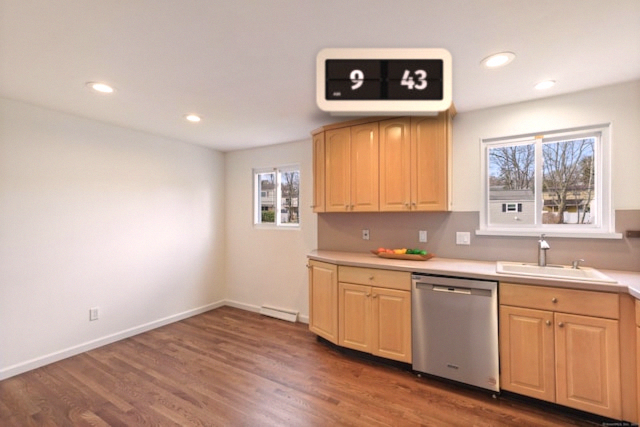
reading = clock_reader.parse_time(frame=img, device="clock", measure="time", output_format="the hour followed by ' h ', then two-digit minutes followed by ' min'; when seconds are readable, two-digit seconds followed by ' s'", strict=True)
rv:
9 h 43 min
